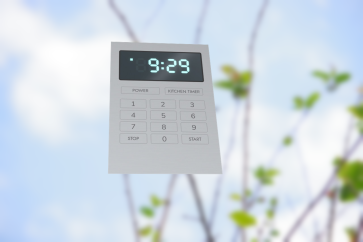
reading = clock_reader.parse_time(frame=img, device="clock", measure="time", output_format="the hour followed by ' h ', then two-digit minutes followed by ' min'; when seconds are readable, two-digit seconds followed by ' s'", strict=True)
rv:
9 h 29 min
